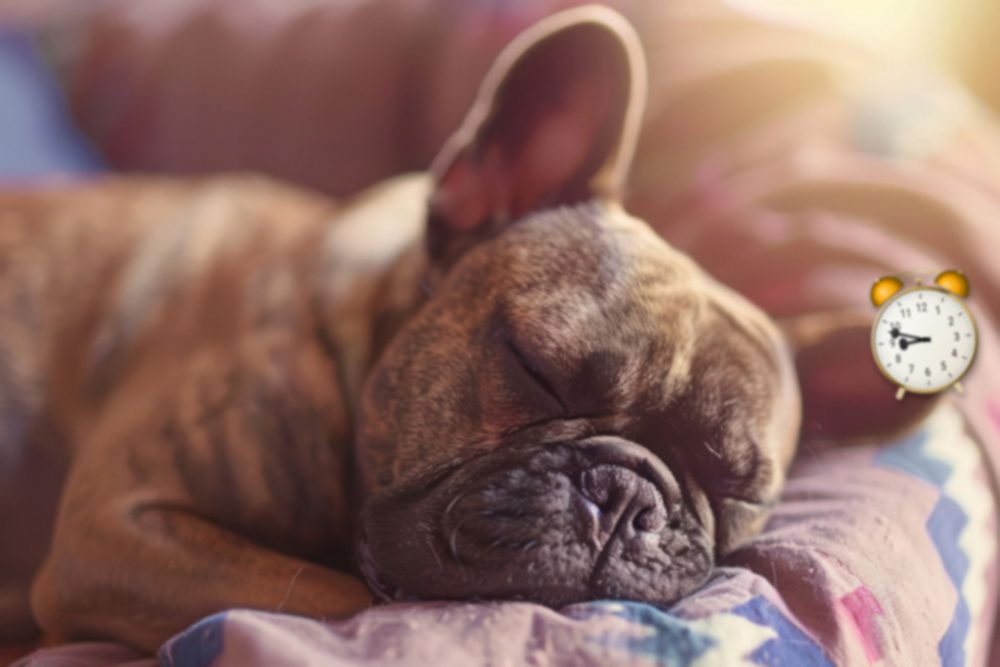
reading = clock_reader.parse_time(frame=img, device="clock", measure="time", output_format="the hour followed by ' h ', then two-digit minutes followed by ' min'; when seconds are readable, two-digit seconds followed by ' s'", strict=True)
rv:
8 h 48 min
